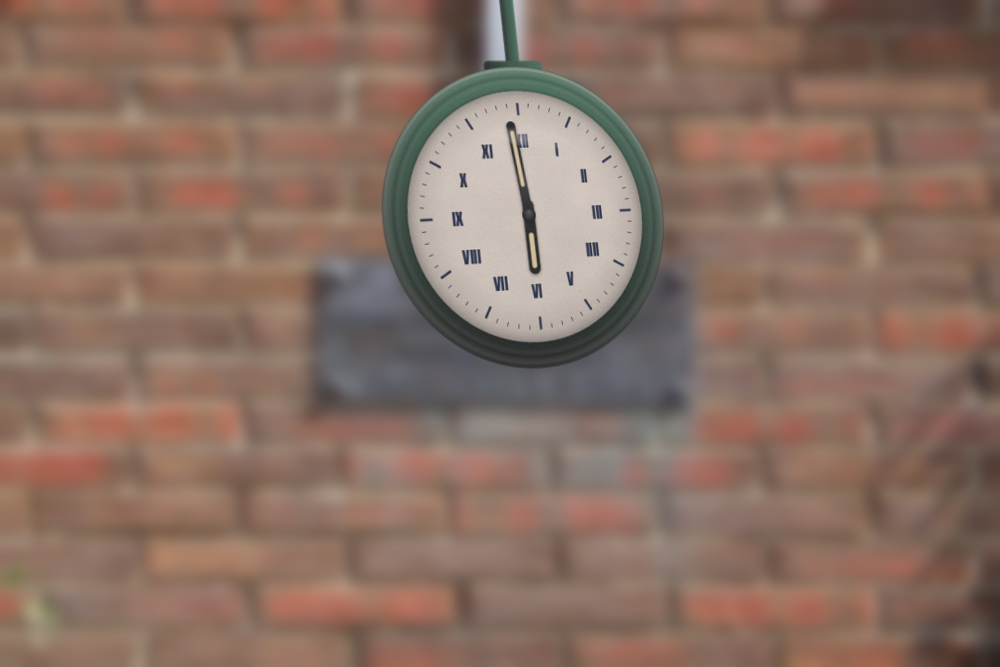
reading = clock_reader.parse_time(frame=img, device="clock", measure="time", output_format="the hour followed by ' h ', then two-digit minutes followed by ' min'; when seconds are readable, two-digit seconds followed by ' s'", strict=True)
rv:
5 h 59 min
